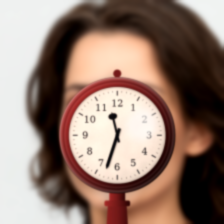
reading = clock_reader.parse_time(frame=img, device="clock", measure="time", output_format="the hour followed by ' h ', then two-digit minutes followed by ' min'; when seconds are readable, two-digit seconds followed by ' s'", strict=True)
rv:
11 h 33 min
